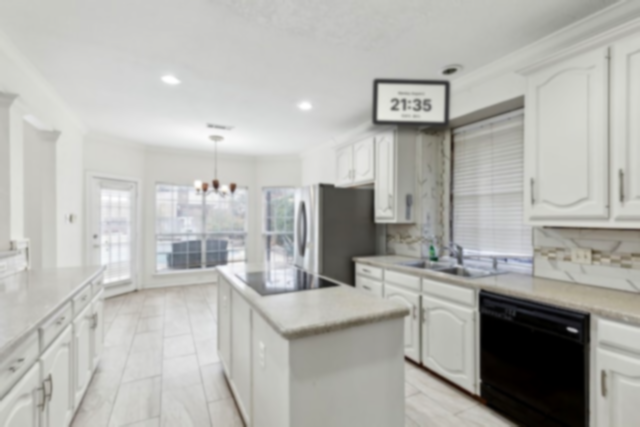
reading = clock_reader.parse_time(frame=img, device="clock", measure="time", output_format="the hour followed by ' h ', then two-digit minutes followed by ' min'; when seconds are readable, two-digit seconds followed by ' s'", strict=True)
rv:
21 h 35 min
